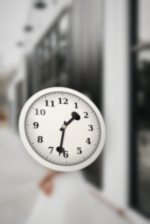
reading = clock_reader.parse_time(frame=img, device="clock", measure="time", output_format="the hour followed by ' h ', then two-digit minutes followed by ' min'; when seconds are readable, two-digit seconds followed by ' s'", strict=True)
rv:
1 h 32 min
